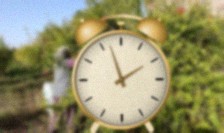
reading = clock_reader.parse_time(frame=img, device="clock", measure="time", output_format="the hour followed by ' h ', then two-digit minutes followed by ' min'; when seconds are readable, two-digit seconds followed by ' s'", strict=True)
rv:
1 h 57 min
